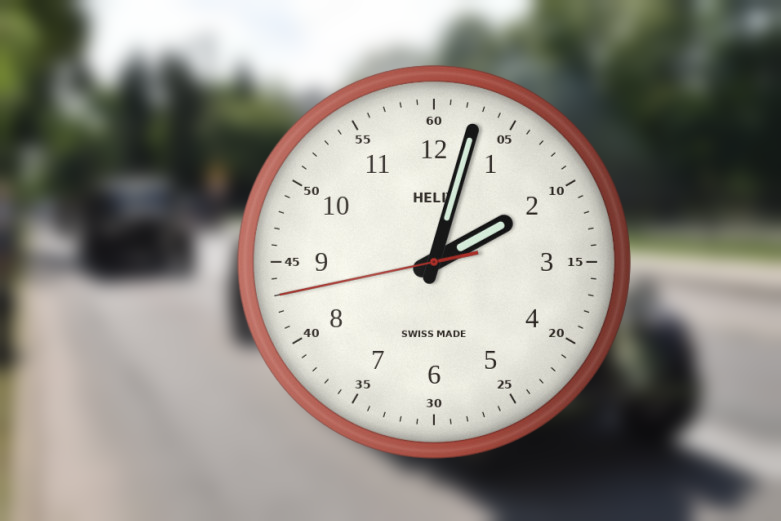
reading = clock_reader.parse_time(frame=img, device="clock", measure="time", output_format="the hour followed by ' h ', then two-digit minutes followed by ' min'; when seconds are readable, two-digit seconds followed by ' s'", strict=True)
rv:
2 h 02 min 43 s
